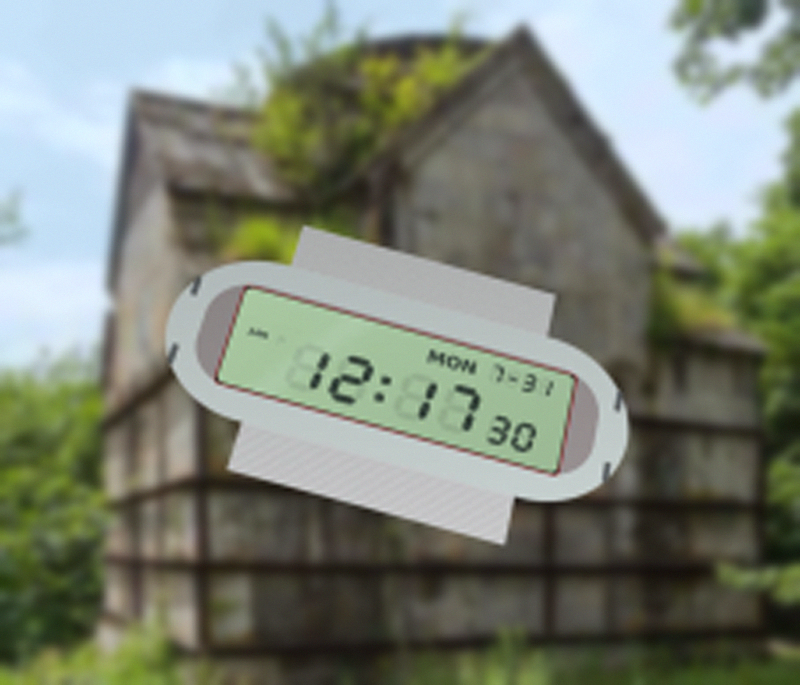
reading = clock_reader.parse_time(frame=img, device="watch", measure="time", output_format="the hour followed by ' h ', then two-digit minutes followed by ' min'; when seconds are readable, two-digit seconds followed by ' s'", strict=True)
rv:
12 h 17 min 30 s
